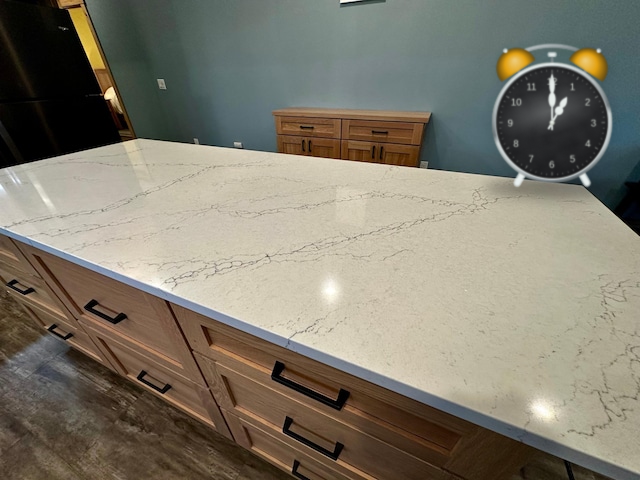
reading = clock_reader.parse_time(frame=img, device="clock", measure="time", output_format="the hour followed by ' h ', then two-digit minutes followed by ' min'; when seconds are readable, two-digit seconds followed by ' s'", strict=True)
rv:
1 h 00 min
